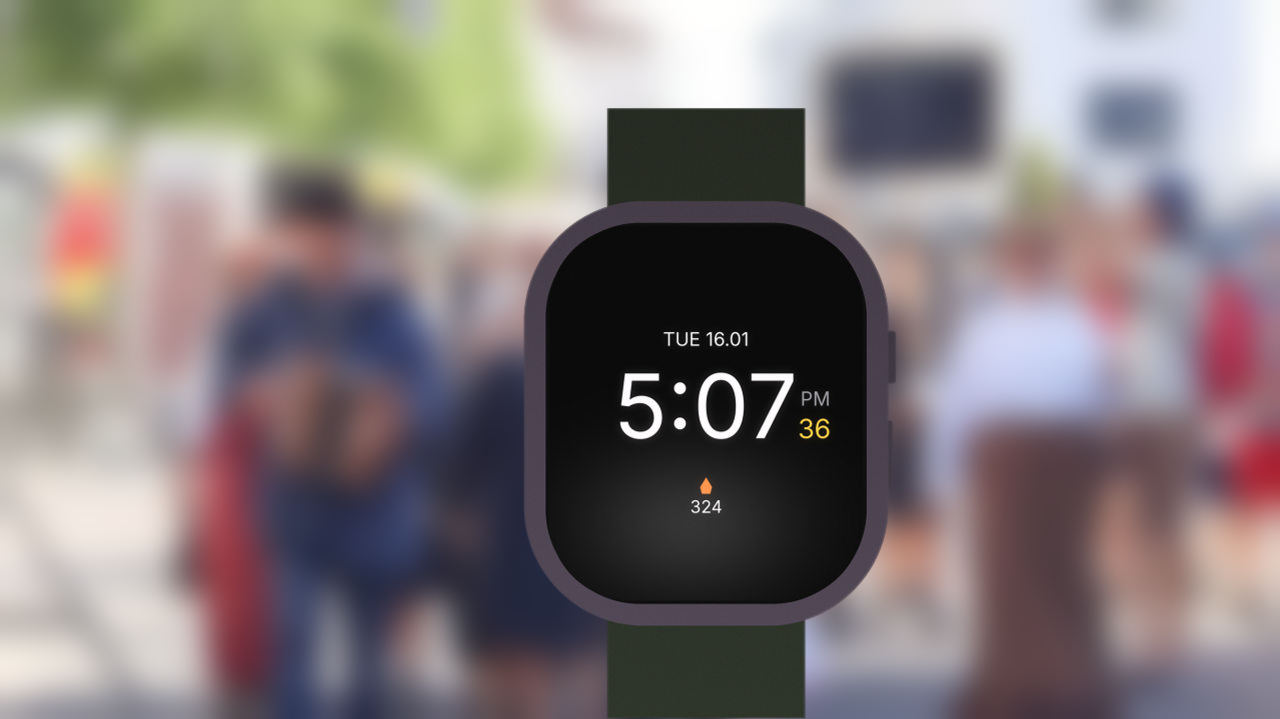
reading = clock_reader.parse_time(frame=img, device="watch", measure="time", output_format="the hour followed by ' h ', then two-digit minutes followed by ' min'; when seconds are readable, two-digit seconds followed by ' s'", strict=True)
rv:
5 h 07 min 36 s
